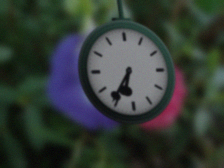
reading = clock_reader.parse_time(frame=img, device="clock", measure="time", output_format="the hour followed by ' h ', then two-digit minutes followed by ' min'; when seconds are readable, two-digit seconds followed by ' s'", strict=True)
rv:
6 h 36 min
